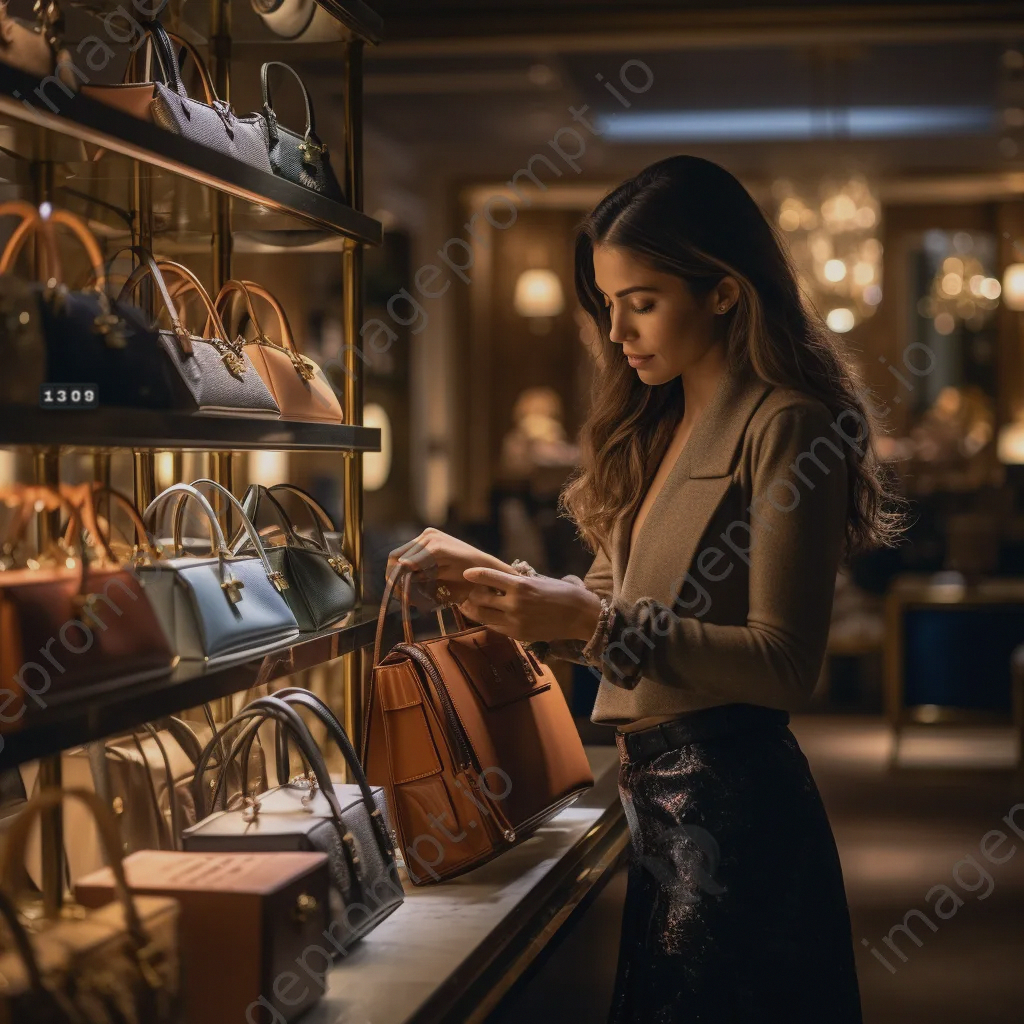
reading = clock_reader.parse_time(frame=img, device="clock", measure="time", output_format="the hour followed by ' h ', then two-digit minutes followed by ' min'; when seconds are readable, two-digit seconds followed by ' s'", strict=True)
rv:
13 h 09 min
